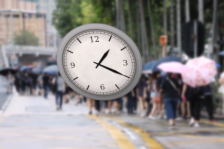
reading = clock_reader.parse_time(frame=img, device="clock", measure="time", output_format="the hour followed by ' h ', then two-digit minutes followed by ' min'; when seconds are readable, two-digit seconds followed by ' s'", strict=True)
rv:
1 h 20 min
